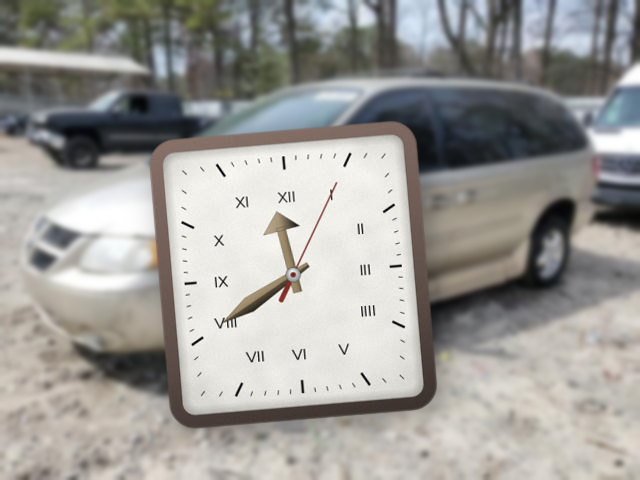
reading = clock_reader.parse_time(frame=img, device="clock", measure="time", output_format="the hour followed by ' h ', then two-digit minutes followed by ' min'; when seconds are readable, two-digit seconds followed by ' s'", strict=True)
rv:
11 h 40 min 05 s
